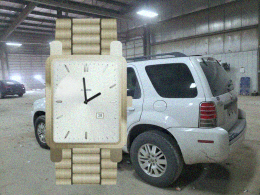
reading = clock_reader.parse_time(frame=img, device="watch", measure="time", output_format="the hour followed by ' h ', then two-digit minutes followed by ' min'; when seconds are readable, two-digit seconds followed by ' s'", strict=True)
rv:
1 h 59 min
